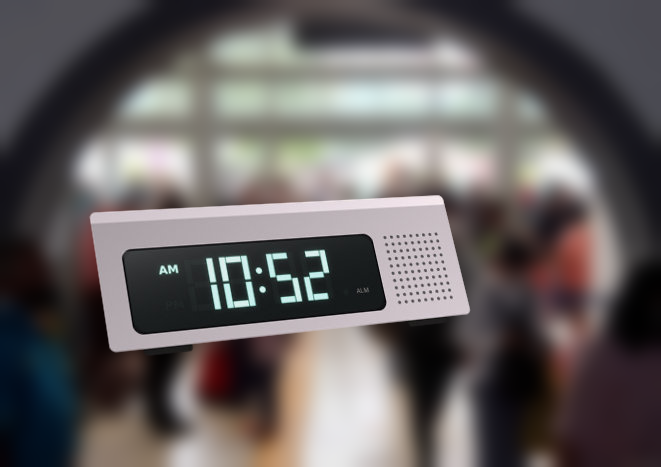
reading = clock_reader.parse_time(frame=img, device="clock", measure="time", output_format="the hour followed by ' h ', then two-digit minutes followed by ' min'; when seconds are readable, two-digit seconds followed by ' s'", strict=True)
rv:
10 h 52 min
